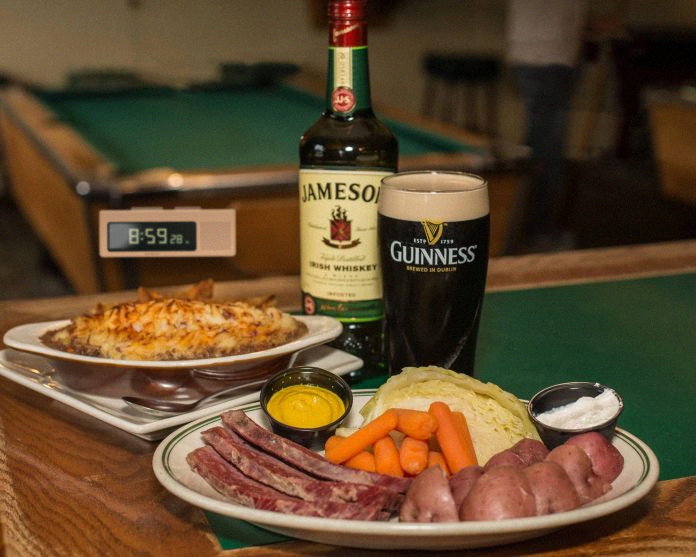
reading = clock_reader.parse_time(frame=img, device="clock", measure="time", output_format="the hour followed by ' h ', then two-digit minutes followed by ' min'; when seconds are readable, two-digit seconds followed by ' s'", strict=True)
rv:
8 h 59 min
